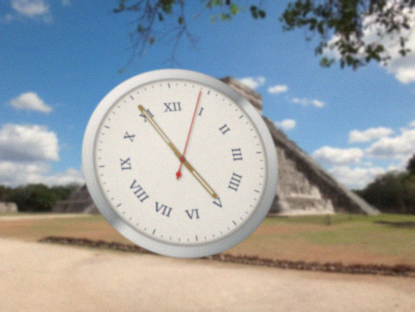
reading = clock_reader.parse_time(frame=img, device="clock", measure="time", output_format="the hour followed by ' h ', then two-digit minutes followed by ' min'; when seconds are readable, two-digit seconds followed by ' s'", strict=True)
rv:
4 h 55 min 04 s
